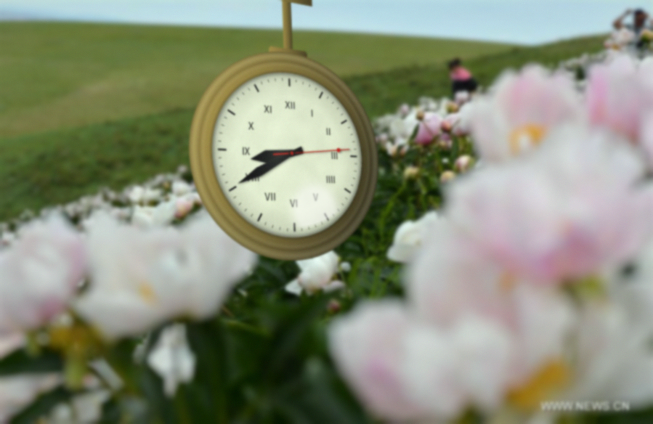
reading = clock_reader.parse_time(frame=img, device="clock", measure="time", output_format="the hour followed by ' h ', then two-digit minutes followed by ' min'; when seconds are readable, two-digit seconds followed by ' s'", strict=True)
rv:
8 h 40 min 14 s
